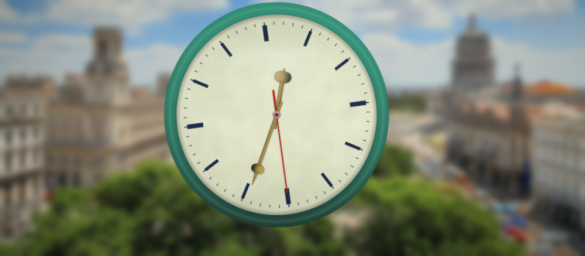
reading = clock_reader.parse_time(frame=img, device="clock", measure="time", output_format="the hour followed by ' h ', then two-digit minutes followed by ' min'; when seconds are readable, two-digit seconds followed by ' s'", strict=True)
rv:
12 h 34 min 30 s
